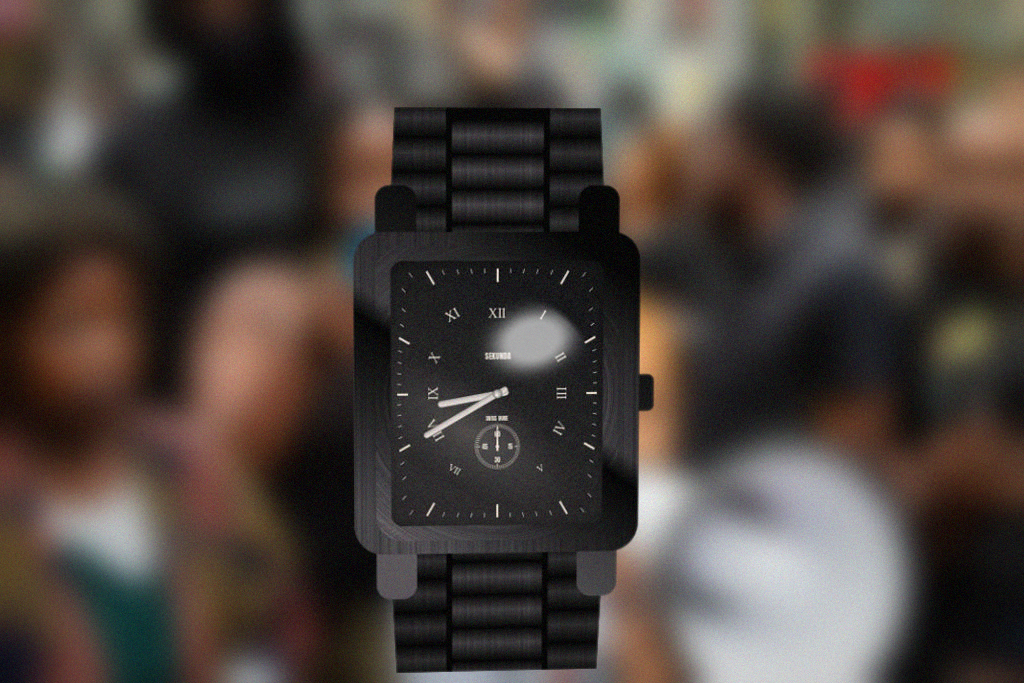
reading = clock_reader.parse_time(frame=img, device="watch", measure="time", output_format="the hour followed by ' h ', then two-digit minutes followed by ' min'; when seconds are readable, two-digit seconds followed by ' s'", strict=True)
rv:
8 h 40 min
